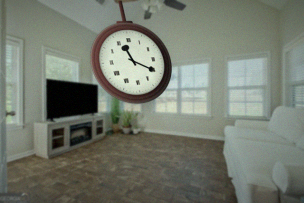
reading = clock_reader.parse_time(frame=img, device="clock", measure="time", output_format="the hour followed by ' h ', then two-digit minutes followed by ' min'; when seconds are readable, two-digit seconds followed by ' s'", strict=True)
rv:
11 h 20 min
